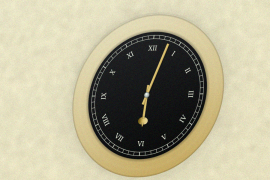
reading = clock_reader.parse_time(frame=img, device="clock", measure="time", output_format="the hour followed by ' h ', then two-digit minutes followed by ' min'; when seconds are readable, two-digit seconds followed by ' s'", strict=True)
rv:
6 h 03 min
